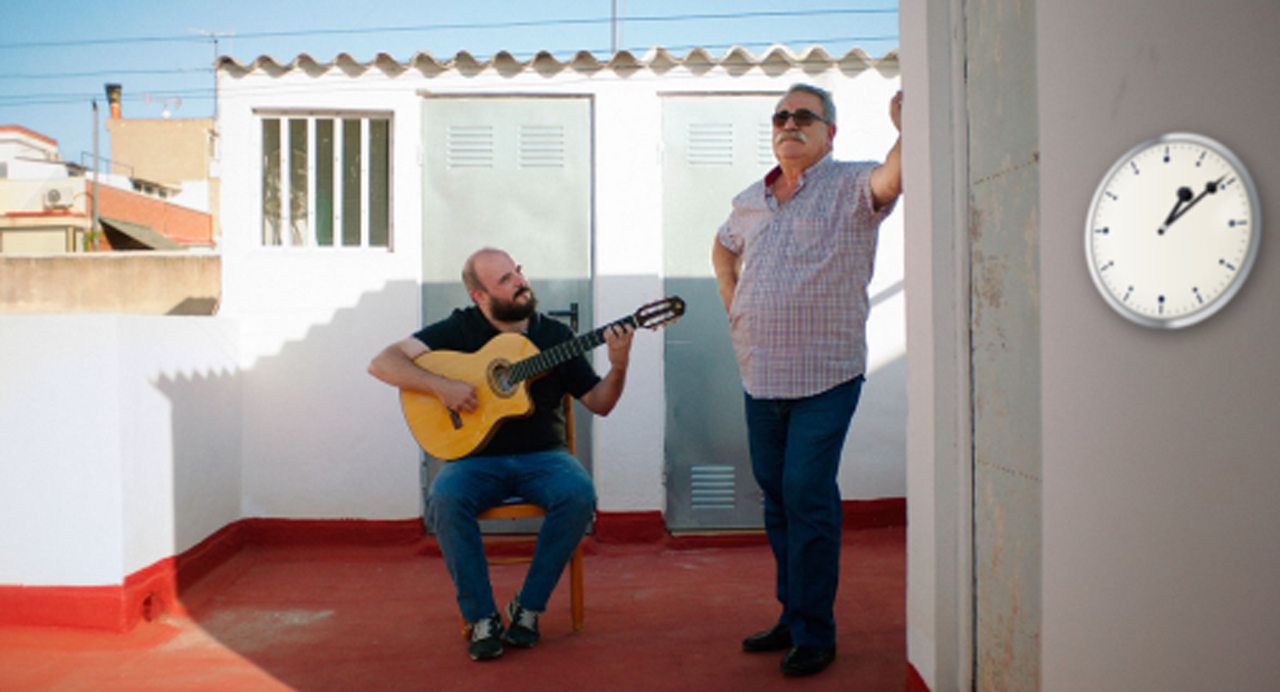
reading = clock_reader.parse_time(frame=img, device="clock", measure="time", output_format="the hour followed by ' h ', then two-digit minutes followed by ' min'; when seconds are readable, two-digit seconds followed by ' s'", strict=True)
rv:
1 h 09 min
